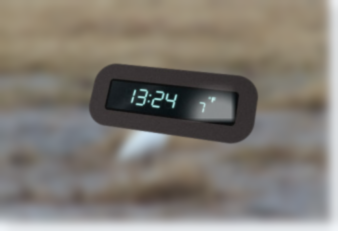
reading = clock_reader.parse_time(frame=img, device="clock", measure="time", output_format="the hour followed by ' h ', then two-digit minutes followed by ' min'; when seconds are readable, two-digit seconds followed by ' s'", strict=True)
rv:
13 h 24 min
